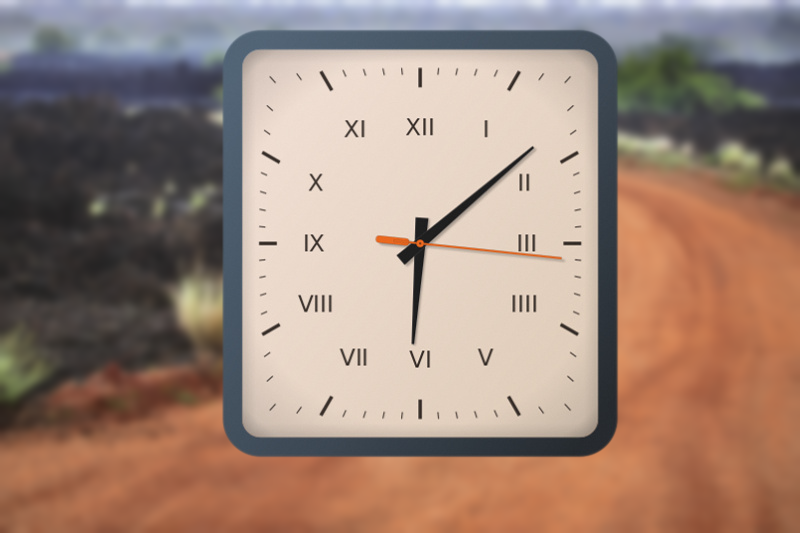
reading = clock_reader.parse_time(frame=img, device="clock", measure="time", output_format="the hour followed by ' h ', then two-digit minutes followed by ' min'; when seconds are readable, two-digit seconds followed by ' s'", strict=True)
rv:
6 h 08 min 16 s
